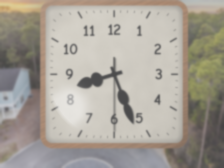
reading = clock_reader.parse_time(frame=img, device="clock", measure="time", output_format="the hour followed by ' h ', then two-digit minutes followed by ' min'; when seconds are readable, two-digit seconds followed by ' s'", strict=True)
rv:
8 h 26 min 30 s
